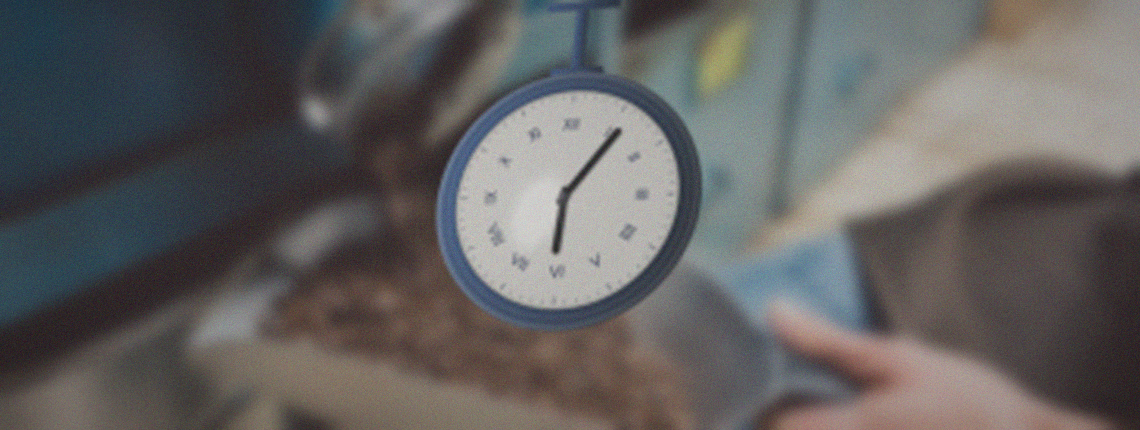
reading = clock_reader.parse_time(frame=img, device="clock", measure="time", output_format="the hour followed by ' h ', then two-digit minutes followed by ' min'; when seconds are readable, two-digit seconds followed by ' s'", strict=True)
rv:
6 h 06 min
